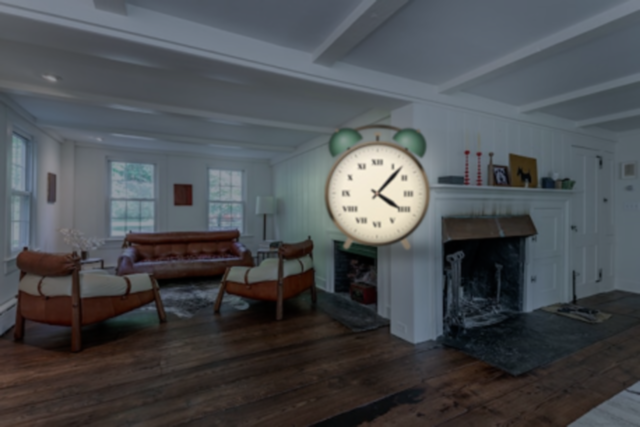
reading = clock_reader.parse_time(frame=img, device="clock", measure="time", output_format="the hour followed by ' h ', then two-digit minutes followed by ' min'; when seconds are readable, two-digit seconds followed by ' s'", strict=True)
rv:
4 h 07 min
